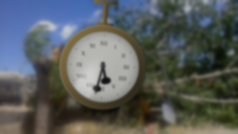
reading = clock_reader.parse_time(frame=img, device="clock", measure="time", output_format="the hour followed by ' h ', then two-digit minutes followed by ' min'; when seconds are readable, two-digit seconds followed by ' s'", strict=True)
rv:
5 h 32 min
